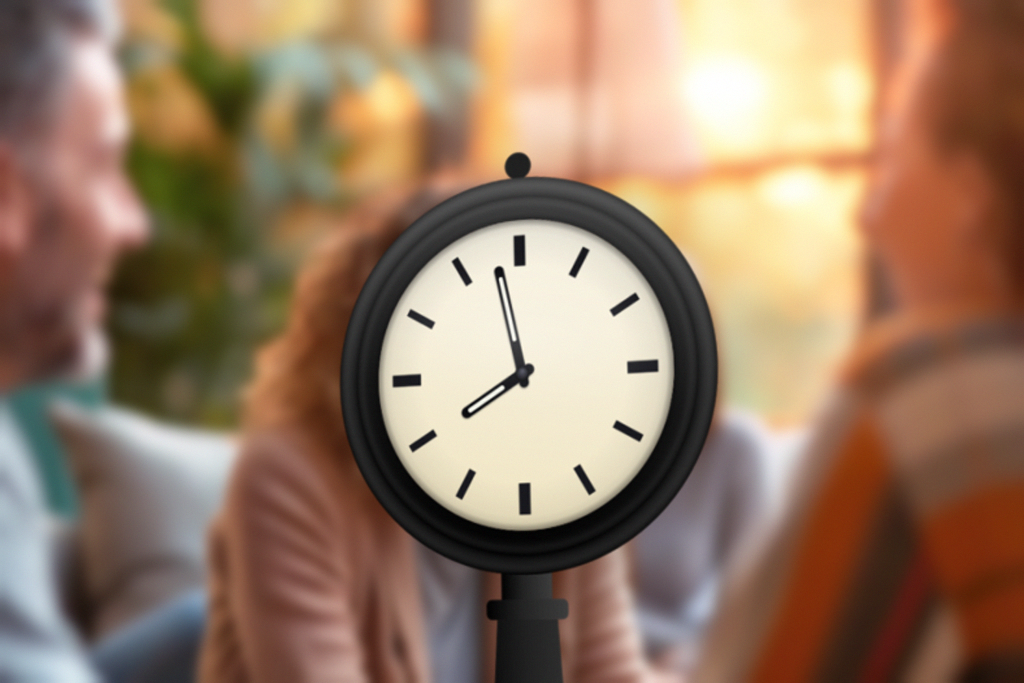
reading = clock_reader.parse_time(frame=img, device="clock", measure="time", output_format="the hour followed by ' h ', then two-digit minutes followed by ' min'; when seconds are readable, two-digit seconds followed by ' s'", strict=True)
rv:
7 h 58 min
